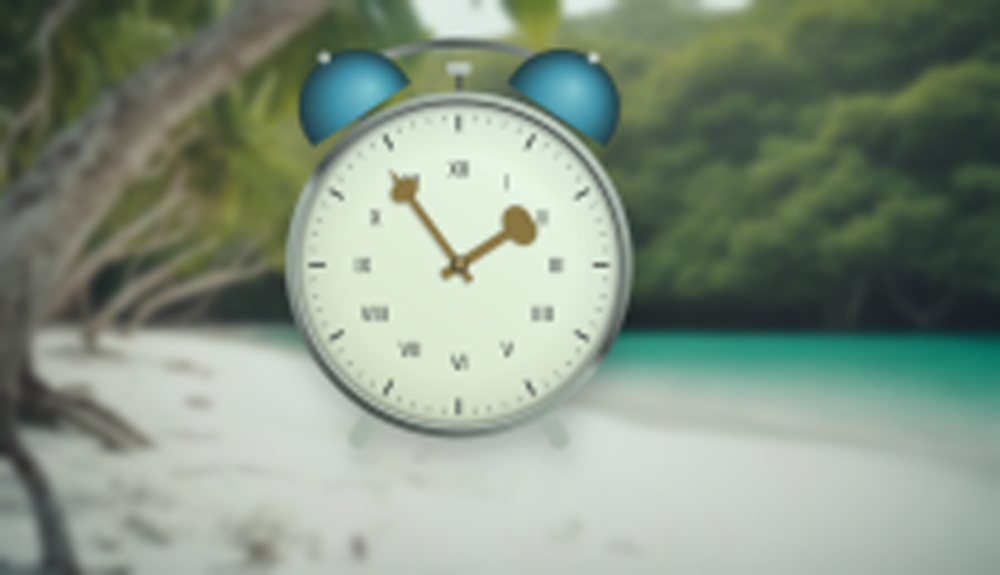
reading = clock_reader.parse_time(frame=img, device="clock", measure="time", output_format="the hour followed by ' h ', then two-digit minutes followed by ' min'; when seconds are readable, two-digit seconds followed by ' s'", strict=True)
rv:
1 h 54 min
